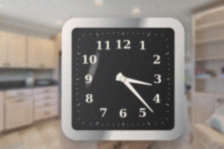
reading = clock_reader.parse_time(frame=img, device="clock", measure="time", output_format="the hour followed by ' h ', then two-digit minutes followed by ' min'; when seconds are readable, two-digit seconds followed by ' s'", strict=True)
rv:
3 h 23 min
